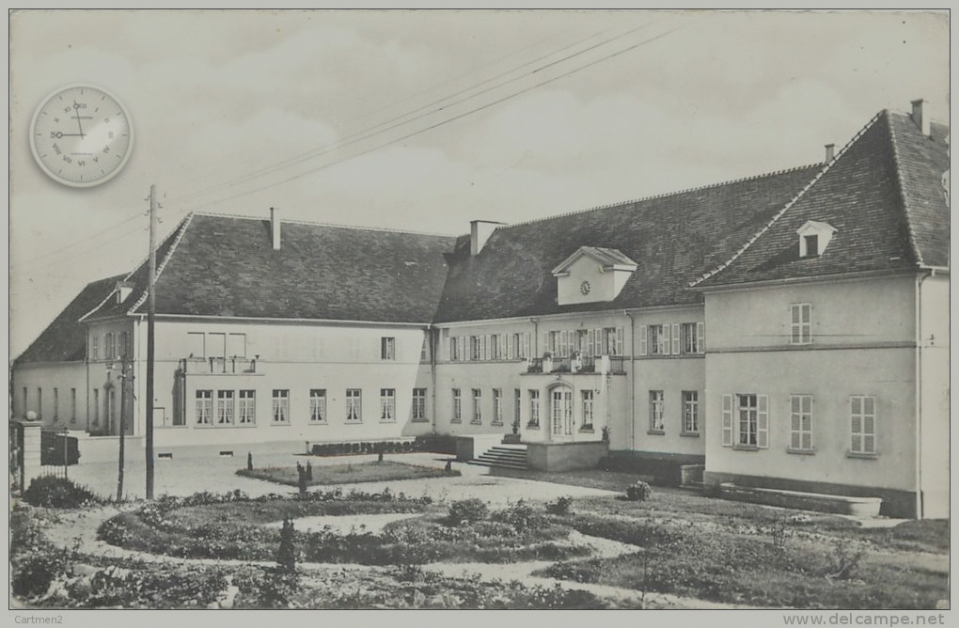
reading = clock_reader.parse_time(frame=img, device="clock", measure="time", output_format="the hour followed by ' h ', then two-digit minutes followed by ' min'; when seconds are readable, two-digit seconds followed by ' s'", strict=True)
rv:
8 h 58 min
